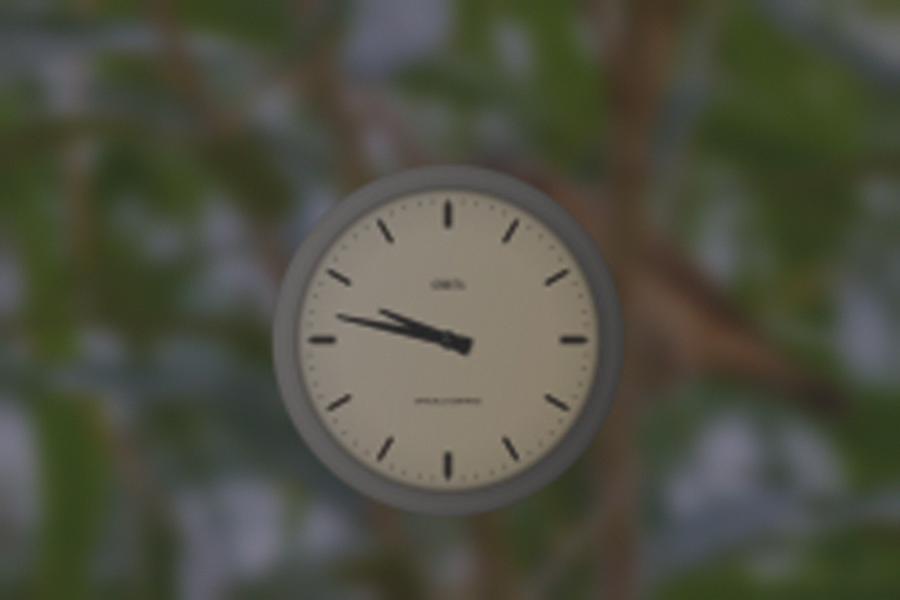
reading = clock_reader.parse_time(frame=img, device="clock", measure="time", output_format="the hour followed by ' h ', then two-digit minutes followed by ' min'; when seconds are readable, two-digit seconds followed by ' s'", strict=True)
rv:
9 h 47 min
